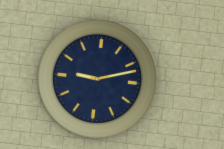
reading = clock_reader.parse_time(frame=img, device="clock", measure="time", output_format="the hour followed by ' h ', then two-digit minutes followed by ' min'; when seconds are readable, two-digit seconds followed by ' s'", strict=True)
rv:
9 h 12 min
